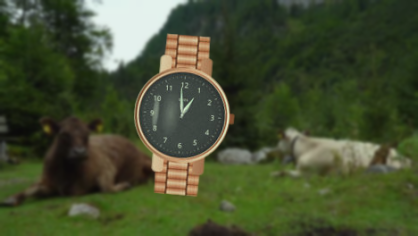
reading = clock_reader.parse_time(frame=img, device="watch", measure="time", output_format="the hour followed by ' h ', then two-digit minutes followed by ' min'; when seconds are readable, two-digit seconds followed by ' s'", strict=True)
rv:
12 h 59 min
